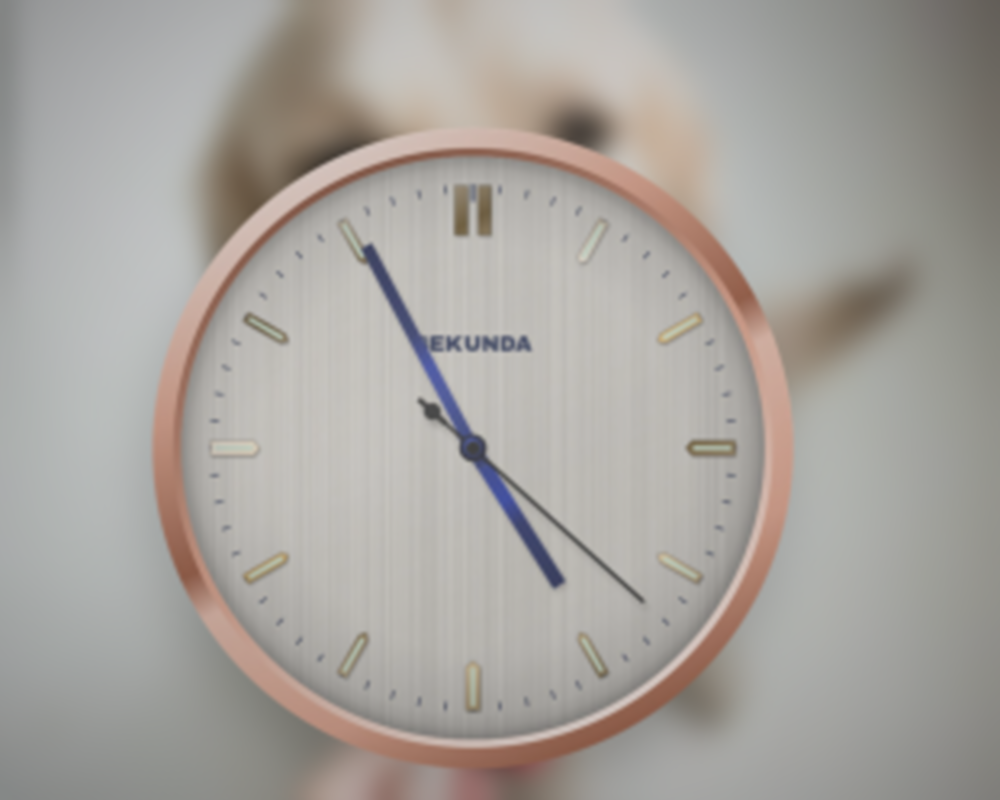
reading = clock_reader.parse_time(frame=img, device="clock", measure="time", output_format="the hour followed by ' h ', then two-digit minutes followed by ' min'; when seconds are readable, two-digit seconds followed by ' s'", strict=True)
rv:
4 h 55 min 22 s
